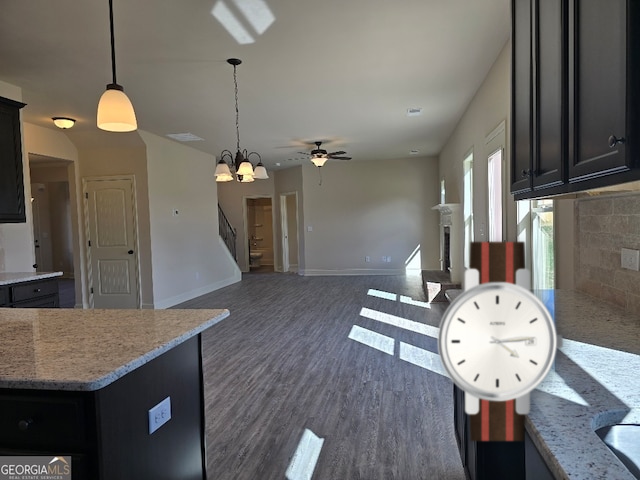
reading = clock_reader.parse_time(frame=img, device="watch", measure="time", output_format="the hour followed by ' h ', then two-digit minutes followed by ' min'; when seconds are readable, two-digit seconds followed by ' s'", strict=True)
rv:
4 h 14 min
